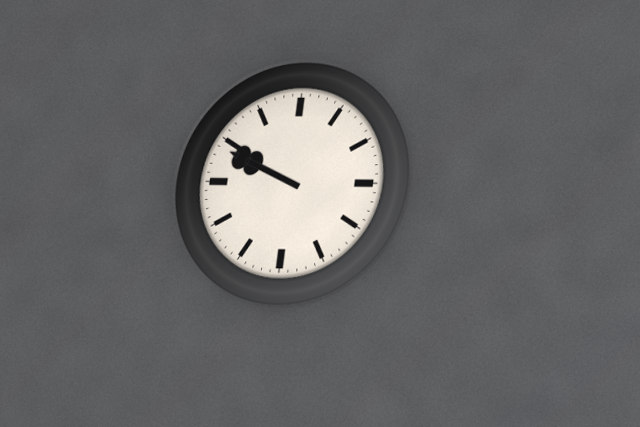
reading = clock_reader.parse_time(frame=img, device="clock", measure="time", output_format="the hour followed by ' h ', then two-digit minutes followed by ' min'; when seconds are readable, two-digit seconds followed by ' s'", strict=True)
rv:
9 h 49 min
